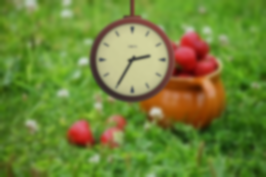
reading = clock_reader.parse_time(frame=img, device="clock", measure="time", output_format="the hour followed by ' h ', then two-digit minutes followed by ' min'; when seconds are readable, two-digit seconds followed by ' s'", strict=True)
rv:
2 h 35 min
